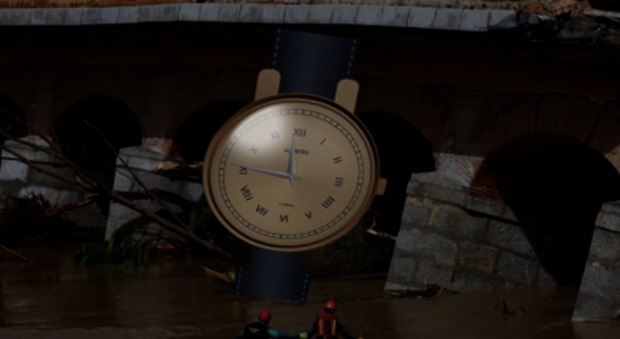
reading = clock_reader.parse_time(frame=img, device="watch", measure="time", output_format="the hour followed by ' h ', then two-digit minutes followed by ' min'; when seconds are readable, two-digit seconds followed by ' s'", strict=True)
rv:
11 h 46 min
